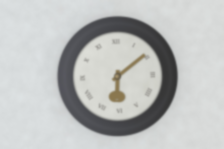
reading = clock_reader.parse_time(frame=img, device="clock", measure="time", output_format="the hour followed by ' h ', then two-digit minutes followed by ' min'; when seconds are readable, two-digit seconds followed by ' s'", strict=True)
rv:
6 h 09 min
